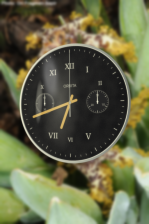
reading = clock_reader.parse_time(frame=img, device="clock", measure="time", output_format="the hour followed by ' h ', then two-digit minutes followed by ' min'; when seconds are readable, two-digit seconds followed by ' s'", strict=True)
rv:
6 h 42 min
